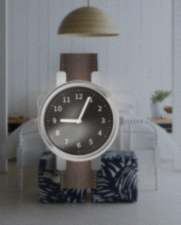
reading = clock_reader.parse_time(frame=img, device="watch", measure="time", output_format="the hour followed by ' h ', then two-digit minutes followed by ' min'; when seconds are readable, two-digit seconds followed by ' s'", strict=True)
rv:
9 h 04 min
